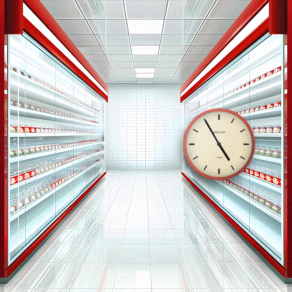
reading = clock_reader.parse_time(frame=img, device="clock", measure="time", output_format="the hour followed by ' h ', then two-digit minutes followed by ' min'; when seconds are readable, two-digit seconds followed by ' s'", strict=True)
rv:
4 h 55 min
